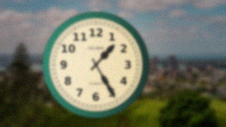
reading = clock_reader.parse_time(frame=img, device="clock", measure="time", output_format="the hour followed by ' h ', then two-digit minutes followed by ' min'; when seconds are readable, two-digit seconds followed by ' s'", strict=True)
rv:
1 h 25 min
